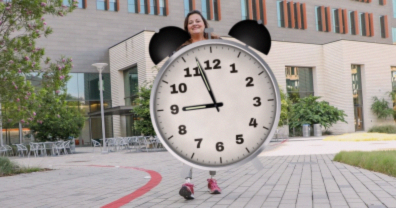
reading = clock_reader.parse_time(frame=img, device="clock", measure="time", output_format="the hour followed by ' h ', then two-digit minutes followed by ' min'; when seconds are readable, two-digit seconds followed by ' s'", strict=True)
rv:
8 h 57 min
